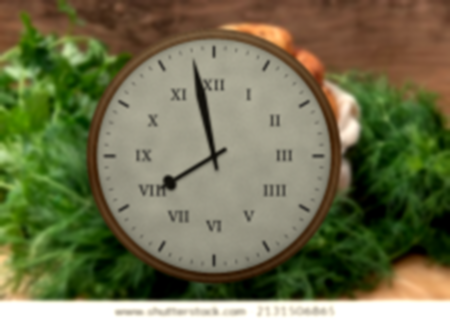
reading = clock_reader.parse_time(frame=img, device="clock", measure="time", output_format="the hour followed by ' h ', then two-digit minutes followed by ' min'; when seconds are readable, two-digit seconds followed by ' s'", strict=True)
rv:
7 h 58 min
